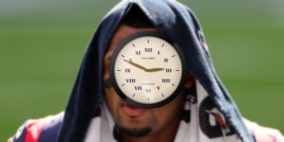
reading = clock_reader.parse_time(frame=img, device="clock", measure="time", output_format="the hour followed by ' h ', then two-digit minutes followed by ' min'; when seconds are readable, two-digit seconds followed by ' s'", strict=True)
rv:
2 h 49 min
